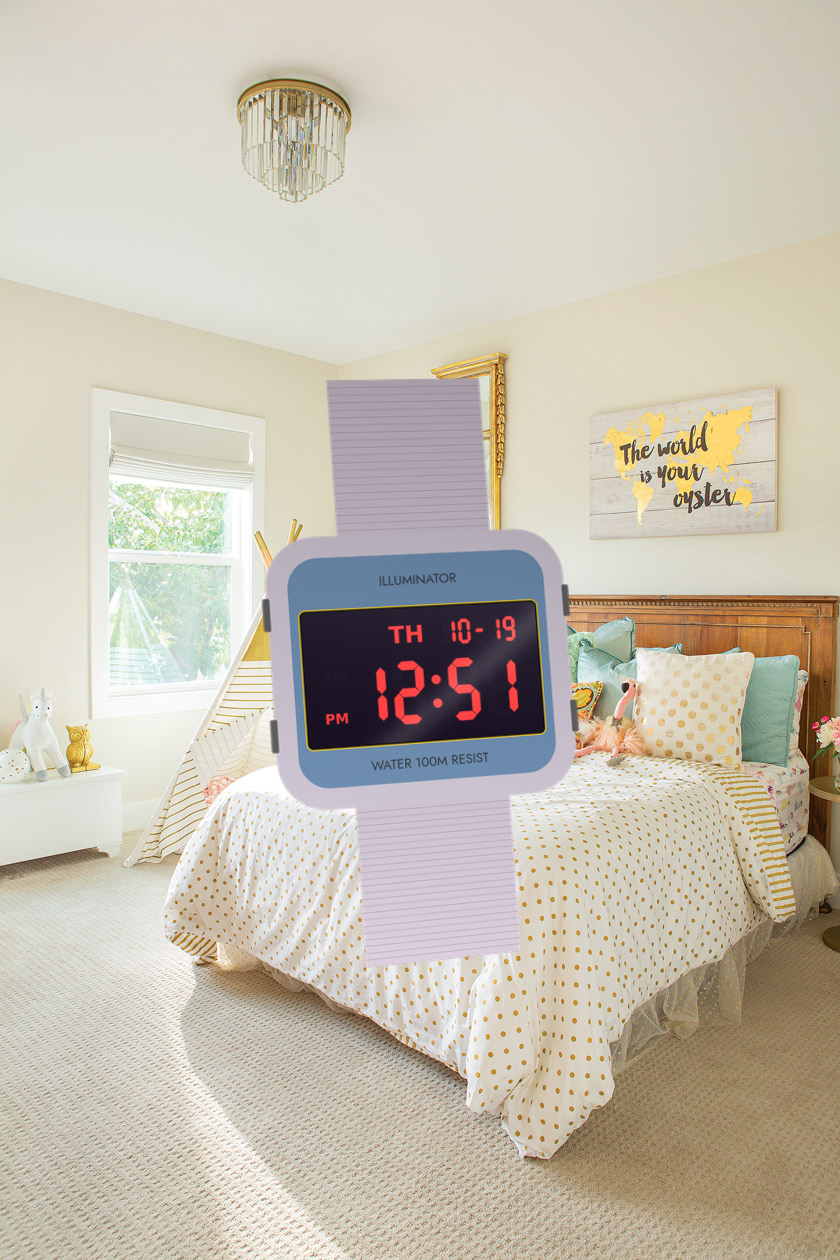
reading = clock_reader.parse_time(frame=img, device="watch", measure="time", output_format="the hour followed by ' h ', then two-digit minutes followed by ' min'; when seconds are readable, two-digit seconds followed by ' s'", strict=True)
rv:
12 h 51 min
